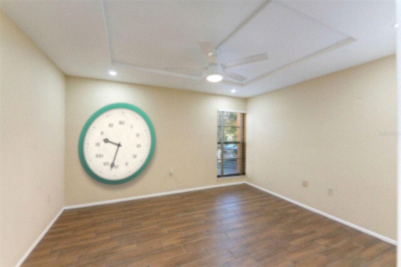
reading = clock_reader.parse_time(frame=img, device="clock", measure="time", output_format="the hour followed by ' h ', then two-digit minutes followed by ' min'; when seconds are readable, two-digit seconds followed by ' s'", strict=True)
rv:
9 h 32 min
